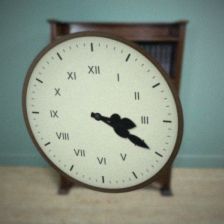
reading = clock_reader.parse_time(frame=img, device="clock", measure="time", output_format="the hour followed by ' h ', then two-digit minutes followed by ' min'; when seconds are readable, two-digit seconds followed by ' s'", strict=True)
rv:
3 h 20 min
